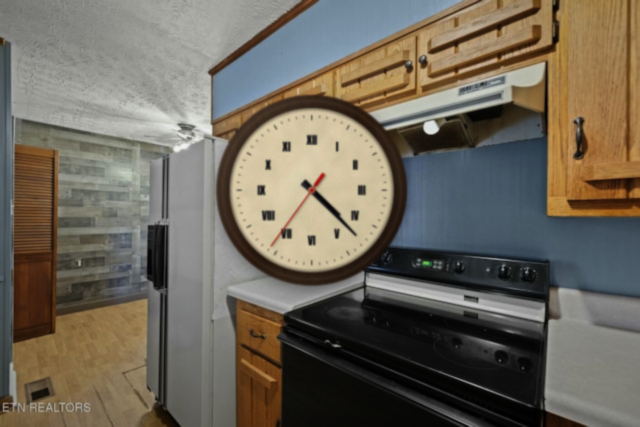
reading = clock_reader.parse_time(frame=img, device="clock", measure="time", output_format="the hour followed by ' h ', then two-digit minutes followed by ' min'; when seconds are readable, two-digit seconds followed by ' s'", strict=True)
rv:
4 h 22 min 36 s
